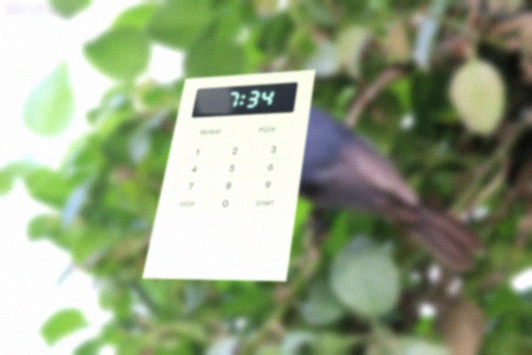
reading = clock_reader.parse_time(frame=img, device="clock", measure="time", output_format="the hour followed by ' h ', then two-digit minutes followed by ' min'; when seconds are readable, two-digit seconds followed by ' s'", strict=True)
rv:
7 h 34 min
